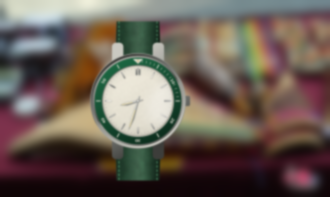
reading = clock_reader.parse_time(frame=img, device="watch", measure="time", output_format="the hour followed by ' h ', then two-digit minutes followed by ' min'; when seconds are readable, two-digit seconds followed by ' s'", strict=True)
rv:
8 h 33 min
